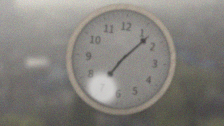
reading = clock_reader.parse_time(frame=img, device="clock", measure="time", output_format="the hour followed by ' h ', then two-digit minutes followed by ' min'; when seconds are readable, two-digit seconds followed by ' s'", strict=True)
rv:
7 h 07 min
